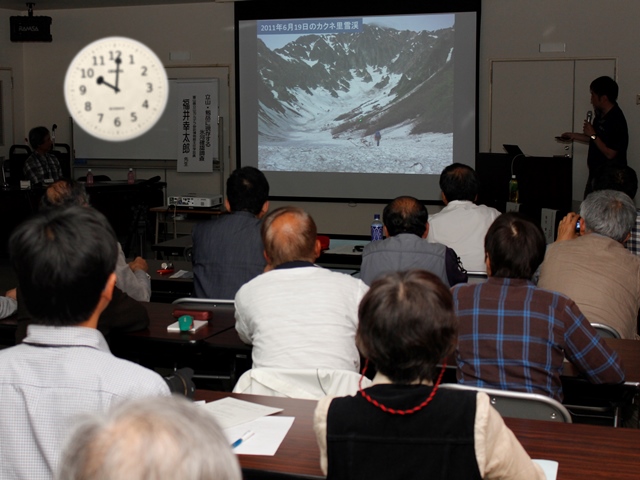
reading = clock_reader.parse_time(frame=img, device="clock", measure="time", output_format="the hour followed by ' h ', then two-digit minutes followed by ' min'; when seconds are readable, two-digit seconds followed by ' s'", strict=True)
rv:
10 h 01 min
